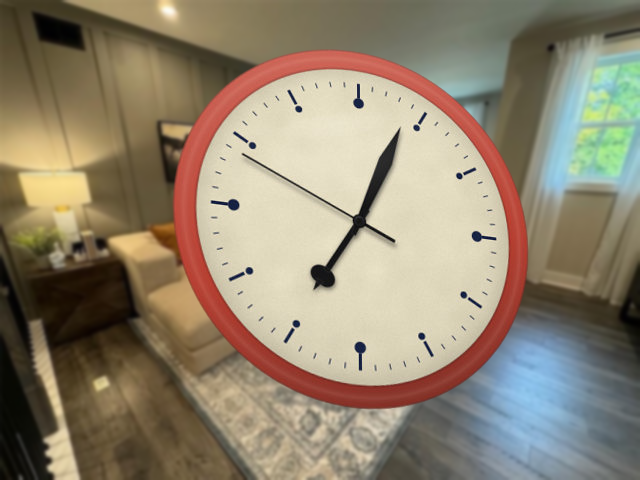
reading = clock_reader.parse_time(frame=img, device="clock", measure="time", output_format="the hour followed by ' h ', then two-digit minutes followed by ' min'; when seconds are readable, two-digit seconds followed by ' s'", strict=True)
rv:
7 h 03 min 49 s
